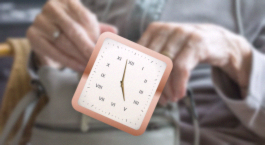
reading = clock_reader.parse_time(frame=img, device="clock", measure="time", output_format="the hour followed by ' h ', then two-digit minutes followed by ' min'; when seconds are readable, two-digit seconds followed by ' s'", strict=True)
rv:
4 h 58 min
